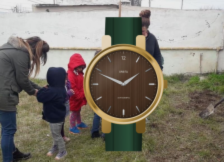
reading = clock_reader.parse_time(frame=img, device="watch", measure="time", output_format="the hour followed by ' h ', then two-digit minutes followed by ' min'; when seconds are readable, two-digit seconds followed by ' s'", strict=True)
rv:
1 h 49 min
